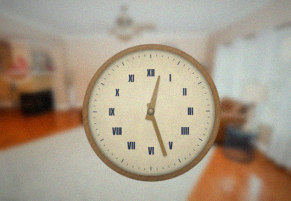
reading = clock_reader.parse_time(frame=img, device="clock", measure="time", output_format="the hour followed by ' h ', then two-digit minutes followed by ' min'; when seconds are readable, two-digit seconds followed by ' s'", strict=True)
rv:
12 h 27 min
